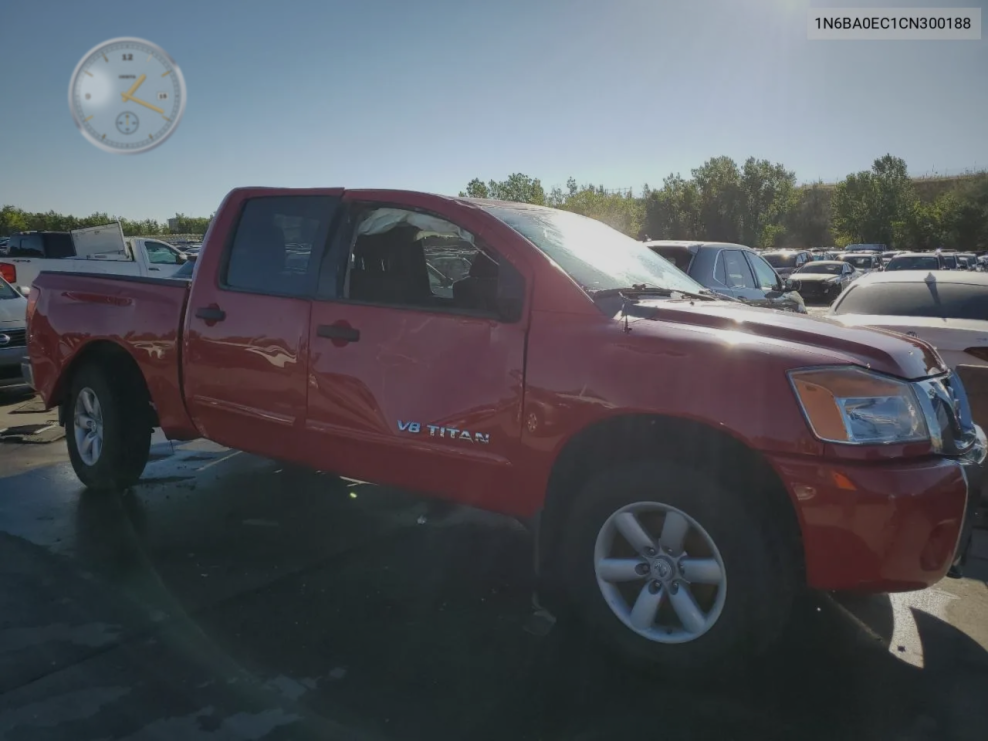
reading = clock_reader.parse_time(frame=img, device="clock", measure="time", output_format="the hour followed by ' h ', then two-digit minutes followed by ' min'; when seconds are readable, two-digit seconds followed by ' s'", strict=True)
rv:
1 h 19 min
